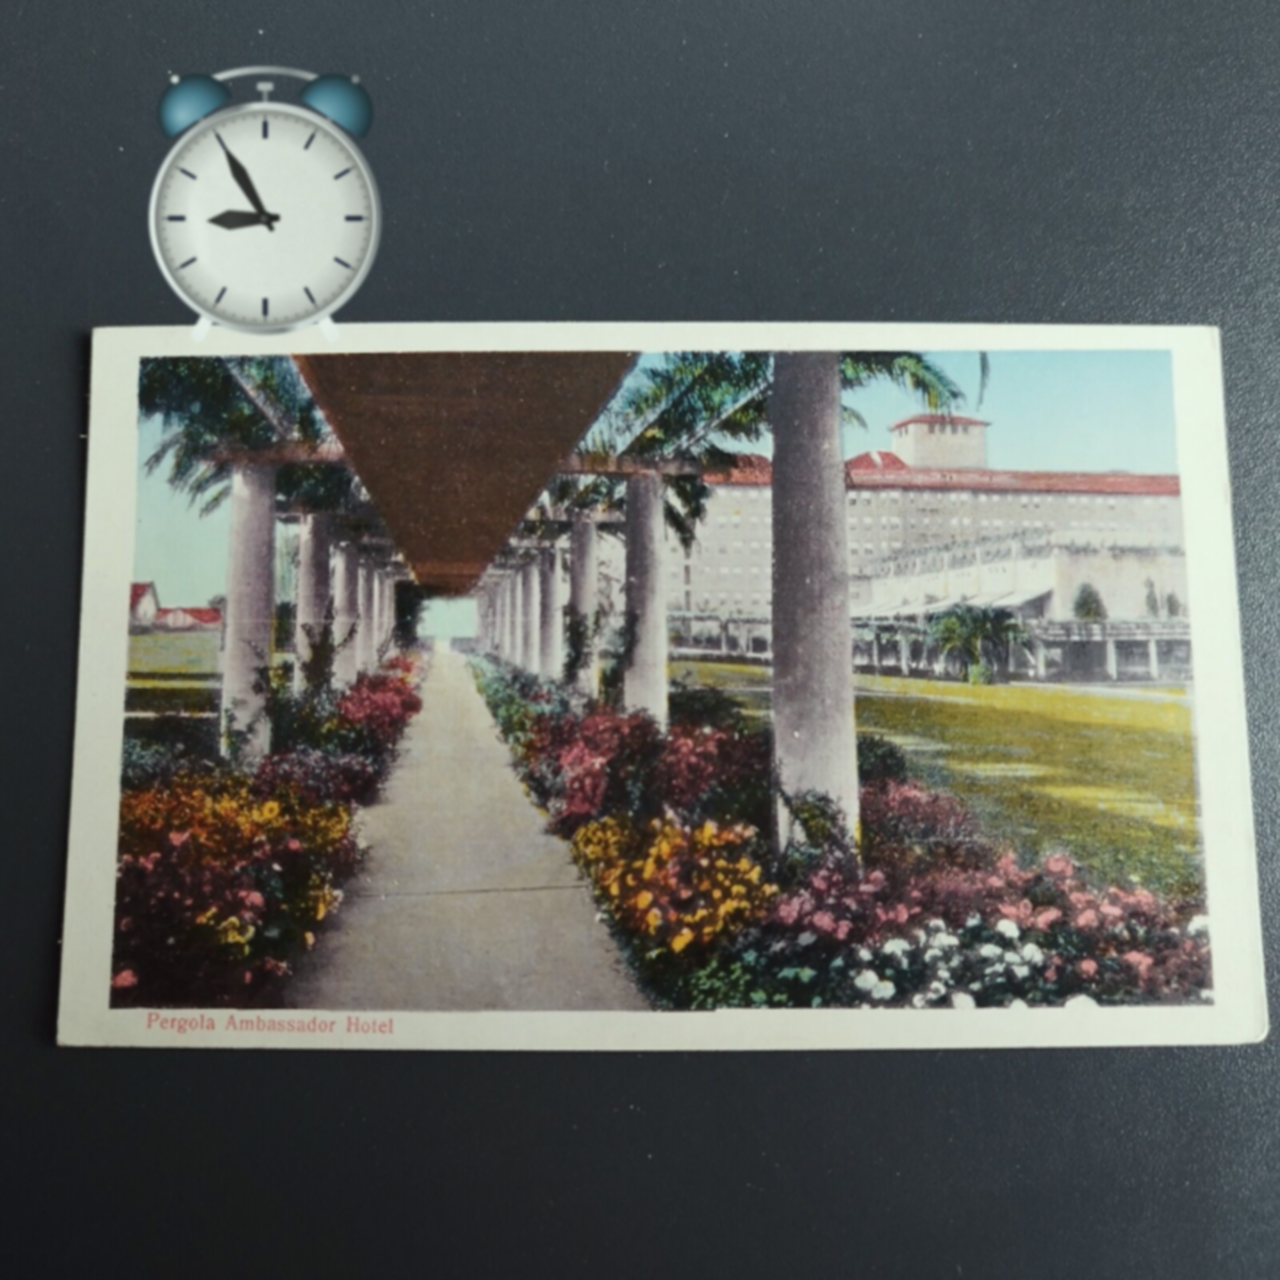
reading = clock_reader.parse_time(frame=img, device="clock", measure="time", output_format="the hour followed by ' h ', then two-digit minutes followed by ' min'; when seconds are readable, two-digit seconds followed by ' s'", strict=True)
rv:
8 h 55 min
